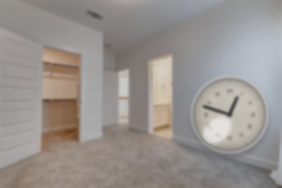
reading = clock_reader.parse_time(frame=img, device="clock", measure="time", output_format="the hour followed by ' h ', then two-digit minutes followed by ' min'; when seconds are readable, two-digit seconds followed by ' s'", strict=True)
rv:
12 h 48 min
